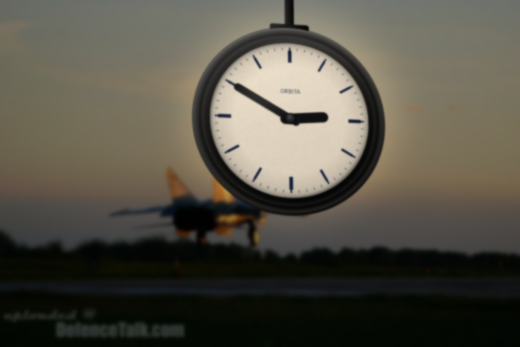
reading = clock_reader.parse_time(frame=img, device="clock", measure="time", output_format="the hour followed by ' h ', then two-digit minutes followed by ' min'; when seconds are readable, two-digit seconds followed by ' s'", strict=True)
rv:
2 h 50 min
